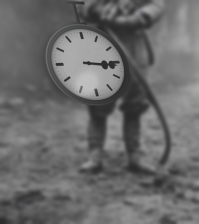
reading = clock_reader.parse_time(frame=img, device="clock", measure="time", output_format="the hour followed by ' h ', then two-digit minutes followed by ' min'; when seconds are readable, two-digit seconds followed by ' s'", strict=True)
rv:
3 h 16 min
